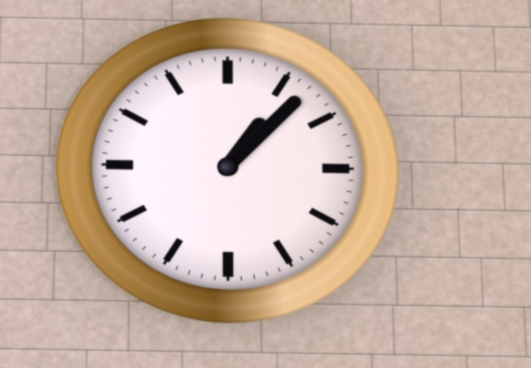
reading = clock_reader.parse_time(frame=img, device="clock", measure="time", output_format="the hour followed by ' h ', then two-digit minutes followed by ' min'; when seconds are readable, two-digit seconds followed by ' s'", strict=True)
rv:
1 h 07 min
